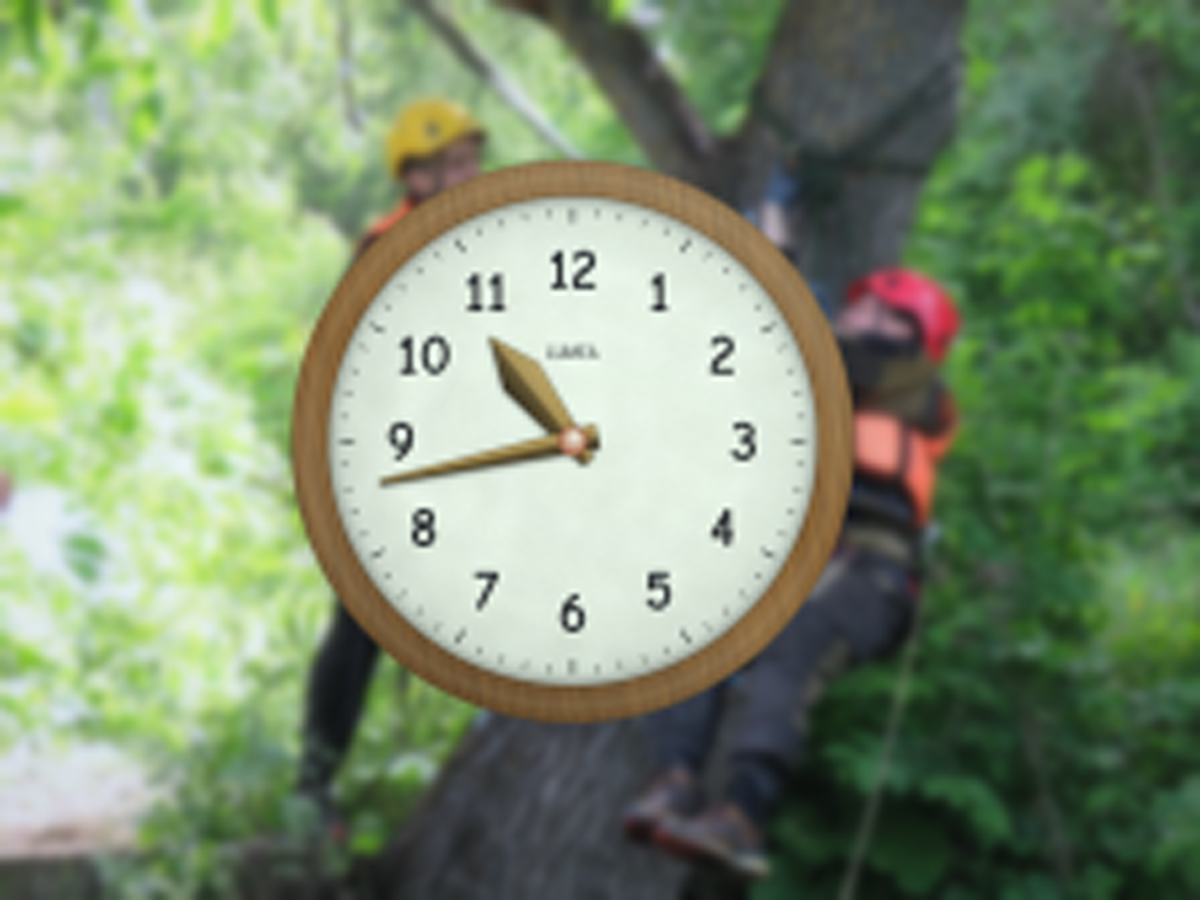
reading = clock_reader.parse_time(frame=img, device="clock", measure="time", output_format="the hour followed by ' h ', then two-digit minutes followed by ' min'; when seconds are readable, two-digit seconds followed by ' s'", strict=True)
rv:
10 h 43 min
